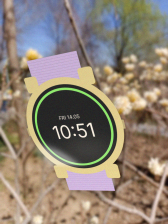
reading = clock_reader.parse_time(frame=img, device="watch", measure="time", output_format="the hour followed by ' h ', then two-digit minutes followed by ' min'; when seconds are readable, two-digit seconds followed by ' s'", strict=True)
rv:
10 h 51 min
